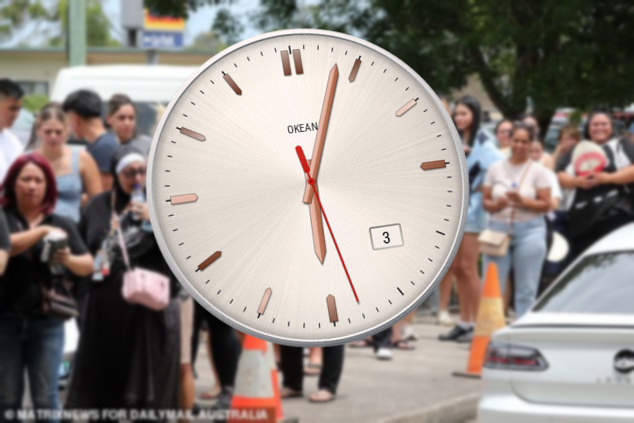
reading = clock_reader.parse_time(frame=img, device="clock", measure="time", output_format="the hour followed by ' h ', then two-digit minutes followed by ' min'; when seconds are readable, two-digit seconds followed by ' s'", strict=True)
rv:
6 h 03 min 28 s
